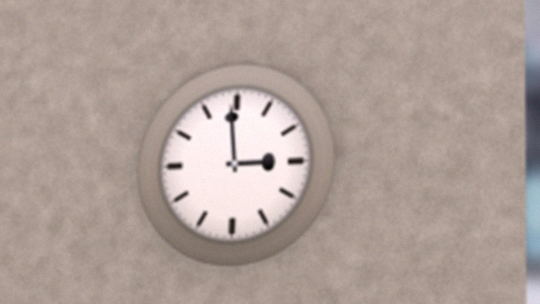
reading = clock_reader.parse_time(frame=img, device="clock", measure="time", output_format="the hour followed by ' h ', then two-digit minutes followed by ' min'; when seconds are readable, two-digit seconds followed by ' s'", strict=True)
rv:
2 h 59 min
